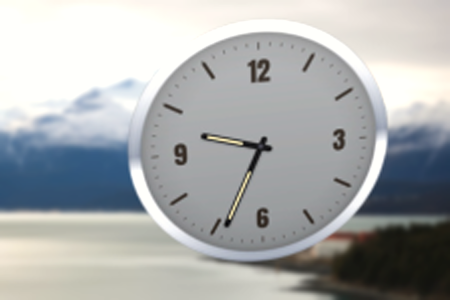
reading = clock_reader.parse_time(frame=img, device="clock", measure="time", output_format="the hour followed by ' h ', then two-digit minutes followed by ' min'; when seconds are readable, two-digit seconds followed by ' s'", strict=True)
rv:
9 h 34 min
